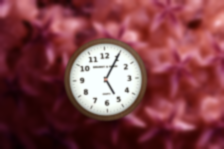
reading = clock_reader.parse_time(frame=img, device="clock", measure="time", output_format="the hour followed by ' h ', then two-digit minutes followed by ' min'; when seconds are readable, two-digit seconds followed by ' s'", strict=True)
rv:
5 h 05 min
